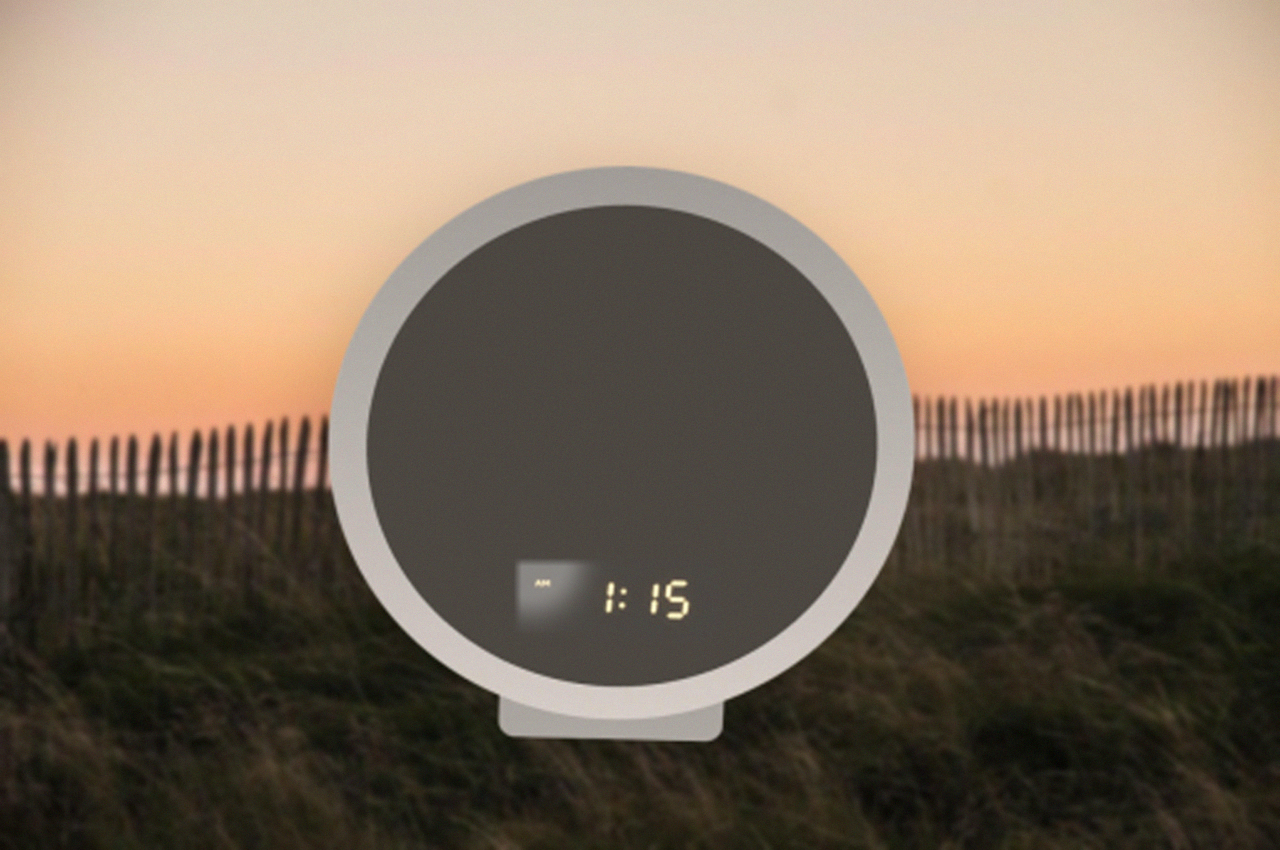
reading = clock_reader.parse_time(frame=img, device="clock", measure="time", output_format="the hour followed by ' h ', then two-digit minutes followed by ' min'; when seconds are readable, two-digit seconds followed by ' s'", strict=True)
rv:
1 h 15 min
